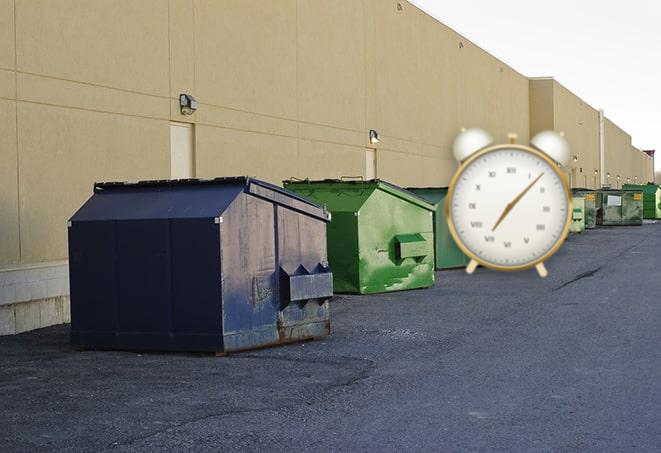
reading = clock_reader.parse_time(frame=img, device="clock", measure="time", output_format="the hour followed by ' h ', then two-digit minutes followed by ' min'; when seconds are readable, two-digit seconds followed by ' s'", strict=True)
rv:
7 h 07 min
